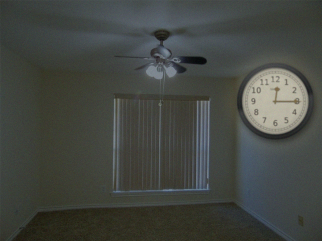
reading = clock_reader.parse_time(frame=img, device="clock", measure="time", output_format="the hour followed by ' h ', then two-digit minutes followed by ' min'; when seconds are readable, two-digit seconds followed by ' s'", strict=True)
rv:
12 h 15 min
